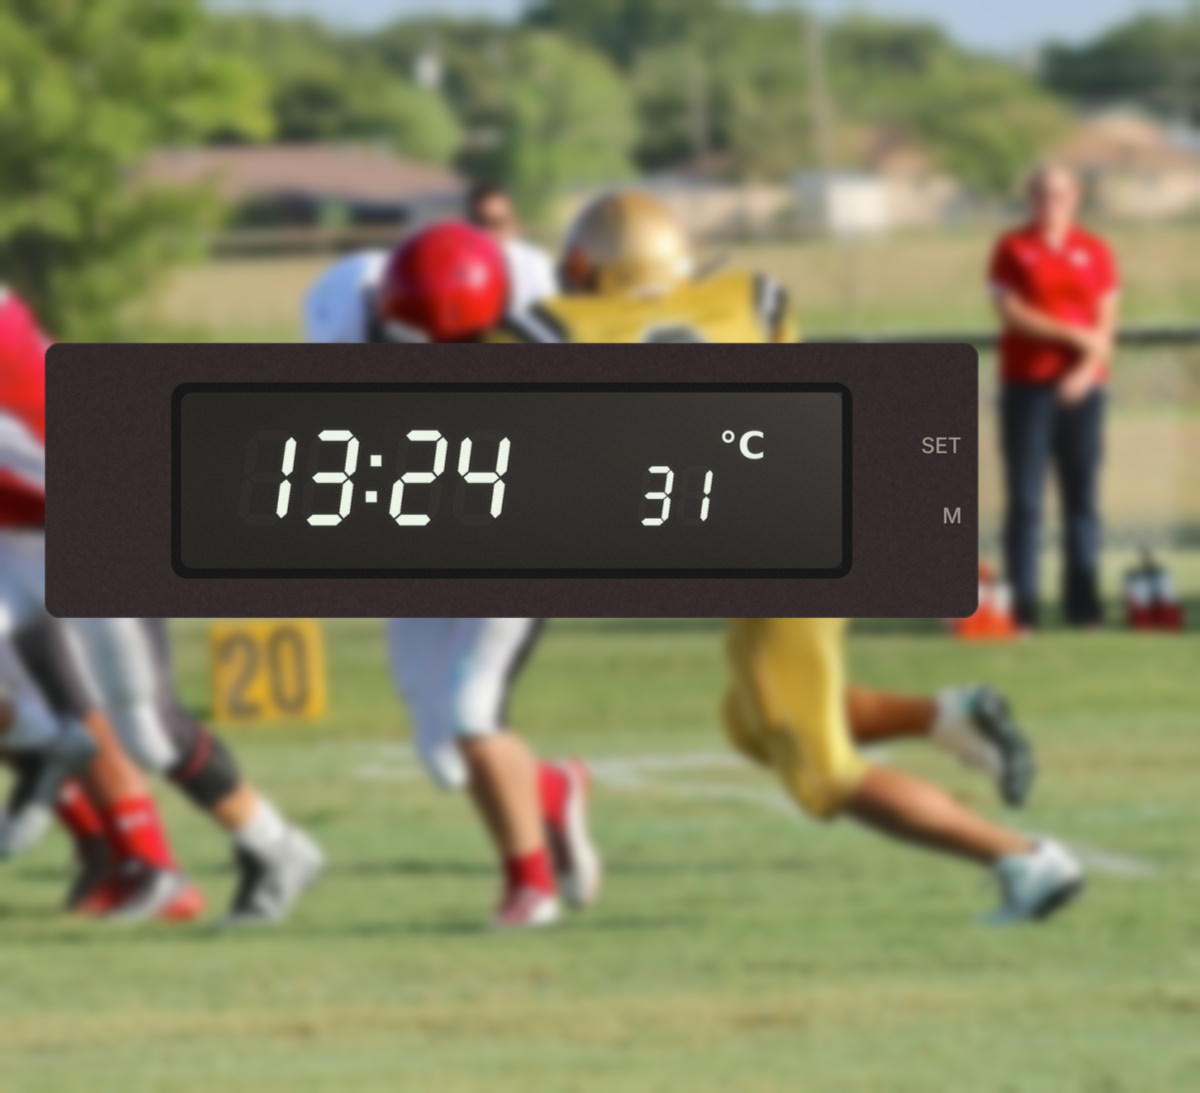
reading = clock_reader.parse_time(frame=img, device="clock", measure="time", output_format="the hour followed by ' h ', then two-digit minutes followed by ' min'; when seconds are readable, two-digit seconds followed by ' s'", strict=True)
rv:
13 h 24 min
